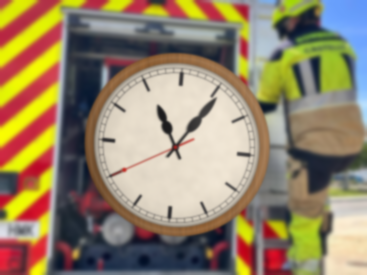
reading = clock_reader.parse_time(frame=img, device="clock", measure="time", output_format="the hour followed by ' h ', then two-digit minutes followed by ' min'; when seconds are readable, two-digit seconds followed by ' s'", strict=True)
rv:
11 h 05 min 40 s
